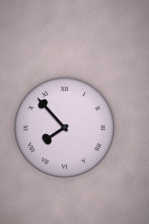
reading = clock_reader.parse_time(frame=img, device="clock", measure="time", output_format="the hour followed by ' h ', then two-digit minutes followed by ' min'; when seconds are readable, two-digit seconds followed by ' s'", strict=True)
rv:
7 h 53 min
